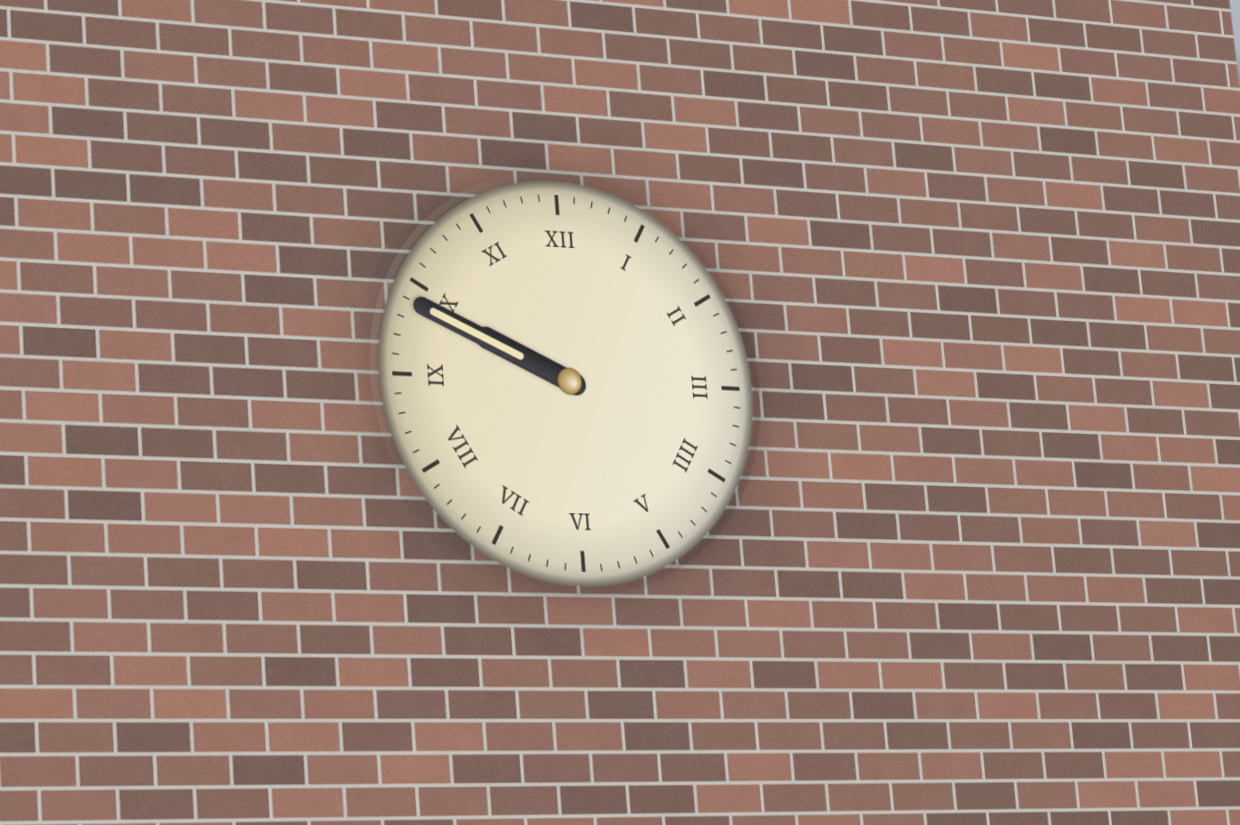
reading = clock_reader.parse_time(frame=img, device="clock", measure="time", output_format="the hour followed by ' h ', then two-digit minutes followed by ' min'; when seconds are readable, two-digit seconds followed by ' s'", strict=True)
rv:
9 h 49 min
